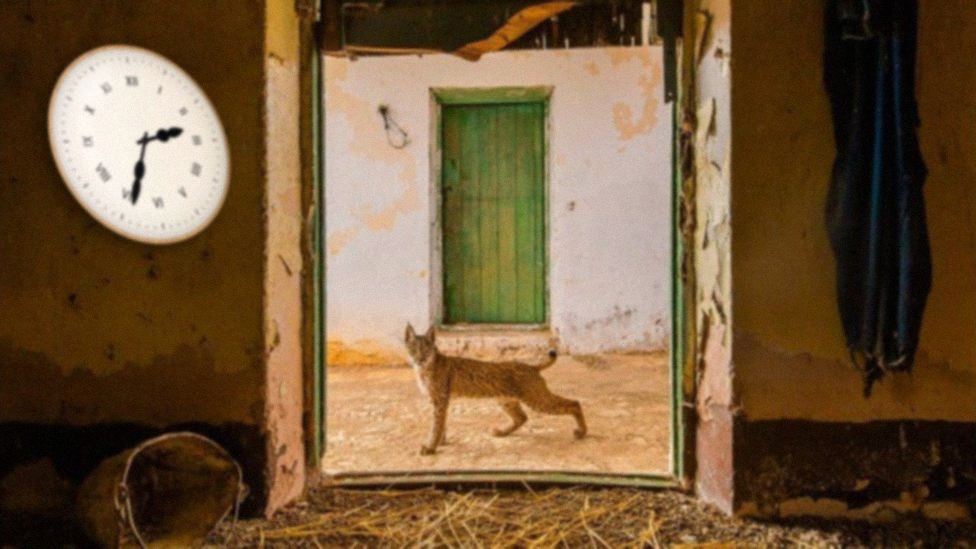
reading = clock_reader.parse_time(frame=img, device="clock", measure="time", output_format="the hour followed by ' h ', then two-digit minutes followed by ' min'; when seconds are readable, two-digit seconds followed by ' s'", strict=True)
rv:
2 h 34 min
